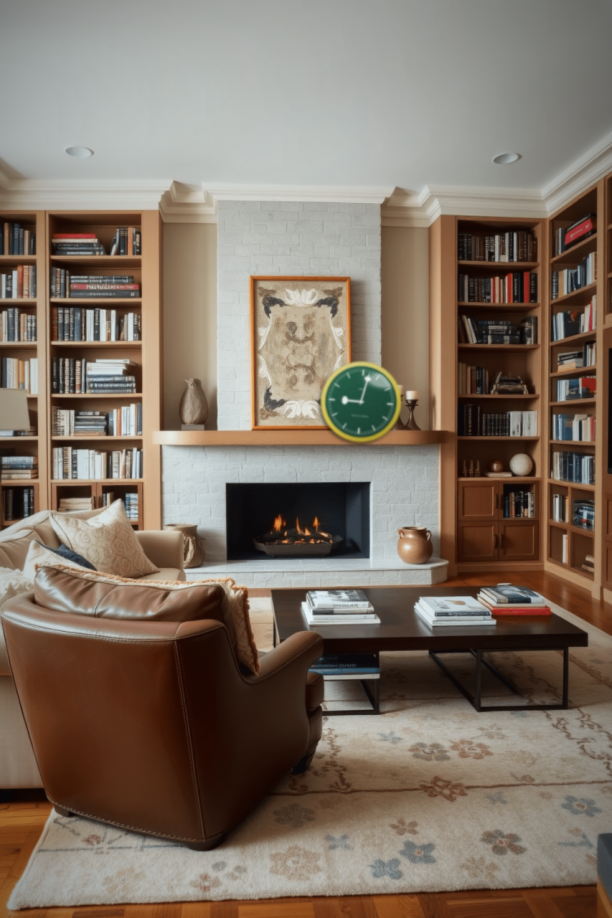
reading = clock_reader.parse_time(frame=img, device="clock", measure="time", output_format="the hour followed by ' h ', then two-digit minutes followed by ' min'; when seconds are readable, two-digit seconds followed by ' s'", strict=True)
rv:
9 h 02 min
